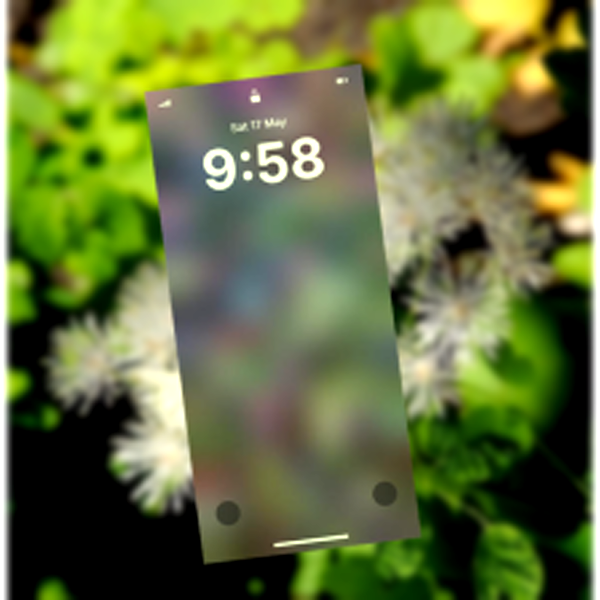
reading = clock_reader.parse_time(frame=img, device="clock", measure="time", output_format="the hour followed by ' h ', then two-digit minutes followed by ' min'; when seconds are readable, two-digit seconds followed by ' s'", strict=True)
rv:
9 h 58 min
